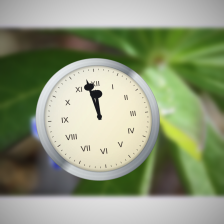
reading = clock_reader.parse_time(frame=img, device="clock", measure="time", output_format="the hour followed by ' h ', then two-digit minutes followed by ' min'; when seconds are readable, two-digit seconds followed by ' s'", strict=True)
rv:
11 h 58 min
